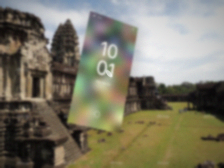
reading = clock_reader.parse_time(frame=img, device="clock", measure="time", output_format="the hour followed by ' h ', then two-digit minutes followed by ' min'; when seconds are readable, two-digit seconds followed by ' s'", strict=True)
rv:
10 h 01 min
